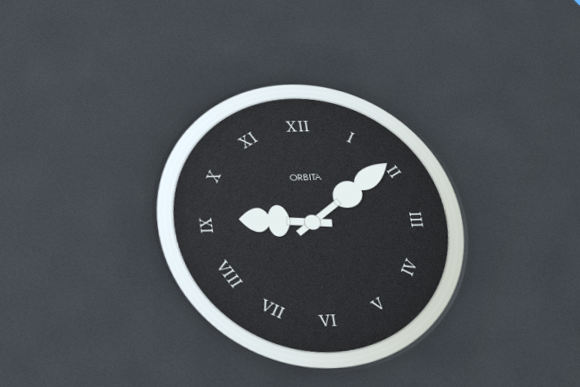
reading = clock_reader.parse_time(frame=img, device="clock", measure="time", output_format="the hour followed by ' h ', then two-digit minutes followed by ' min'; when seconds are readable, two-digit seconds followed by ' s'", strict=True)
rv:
9 h 09 min
